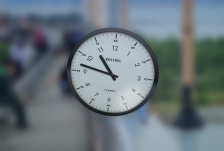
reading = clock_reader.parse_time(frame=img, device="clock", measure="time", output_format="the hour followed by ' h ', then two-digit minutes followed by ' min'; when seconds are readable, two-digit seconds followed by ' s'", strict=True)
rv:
10 h 47 min
